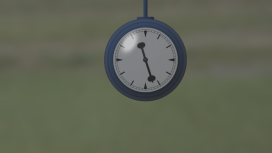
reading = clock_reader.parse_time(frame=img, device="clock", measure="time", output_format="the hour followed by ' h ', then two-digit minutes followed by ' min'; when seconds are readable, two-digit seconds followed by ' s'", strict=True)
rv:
11 h 27 min
